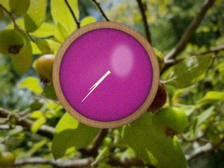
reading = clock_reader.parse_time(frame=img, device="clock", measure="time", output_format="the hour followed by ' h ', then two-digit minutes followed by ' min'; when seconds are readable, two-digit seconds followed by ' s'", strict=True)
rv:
7 h 37 min
